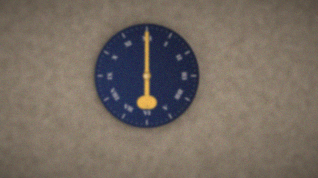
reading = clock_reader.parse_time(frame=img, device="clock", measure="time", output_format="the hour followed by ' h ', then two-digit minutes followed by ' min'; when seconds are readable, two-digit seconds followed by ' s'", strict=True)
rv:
6 h 00 min
